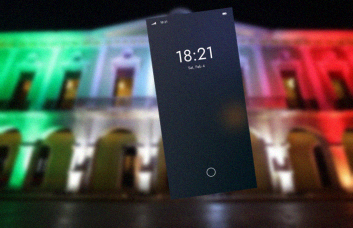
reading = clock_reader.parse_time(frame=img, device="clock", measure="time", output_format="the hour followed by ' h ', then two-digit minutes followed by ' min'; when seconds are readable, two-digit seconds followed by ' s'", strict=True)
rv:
18 h 21 min
